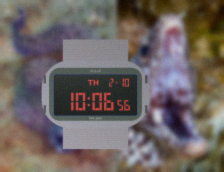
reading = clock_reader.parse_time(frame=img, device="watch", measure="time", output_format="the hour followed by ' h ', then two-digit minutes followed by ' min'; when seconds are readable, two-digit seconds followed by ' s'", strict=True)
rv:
10 h 06 min 56 s
